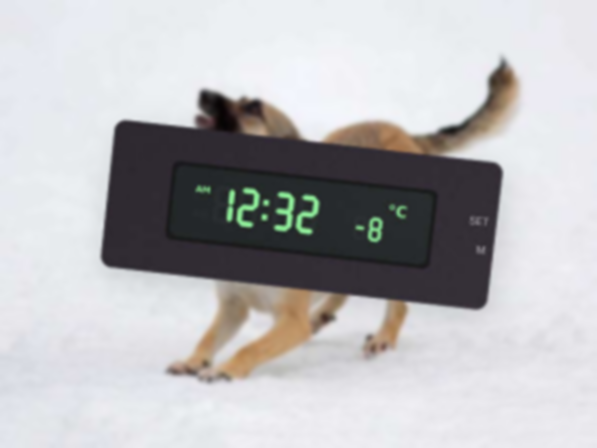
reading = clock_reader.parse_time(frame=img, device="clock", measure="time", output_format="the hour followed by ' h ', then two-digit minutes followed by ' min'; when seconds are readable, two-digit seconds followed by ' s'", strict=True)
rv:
12 h 32 min
